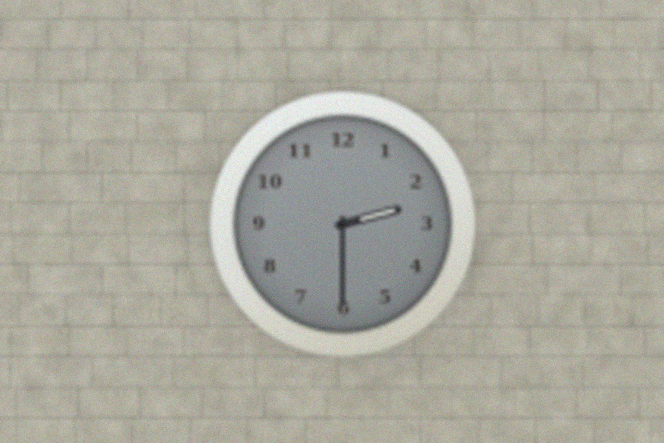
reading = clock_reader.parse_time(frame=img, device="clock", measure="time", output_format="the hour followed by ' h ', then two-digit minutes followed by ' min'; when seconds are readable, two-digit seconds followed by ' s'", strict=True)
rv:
2 h 30 min
